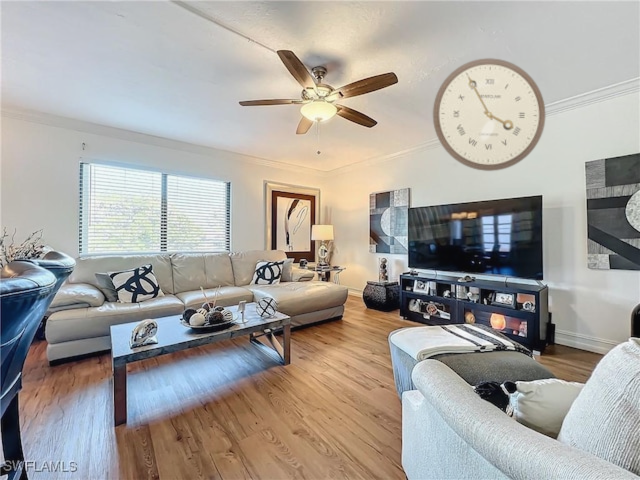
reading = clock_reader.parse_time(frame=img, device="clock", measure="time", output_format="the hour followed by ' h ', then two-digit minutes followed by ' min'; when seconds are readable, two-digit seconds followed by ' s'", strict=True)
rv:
3 h 55 min
